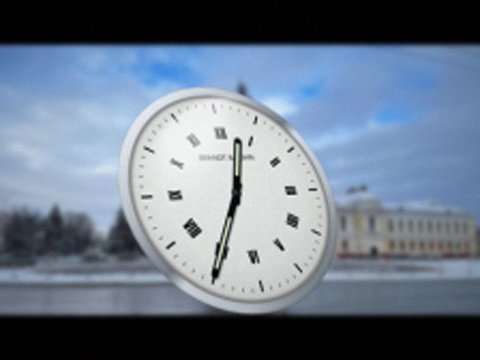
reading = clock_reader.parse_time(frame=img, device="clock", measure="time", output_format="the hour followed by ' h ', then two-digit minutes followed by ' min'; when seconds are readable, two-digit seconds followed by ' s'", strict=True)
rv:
12 h 35 min
